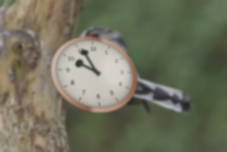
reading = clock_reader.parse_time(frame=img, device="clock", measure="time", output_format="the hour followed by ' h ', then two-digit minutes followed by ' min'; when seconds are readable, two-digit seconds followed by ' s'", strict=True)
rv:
9 h 56 min
